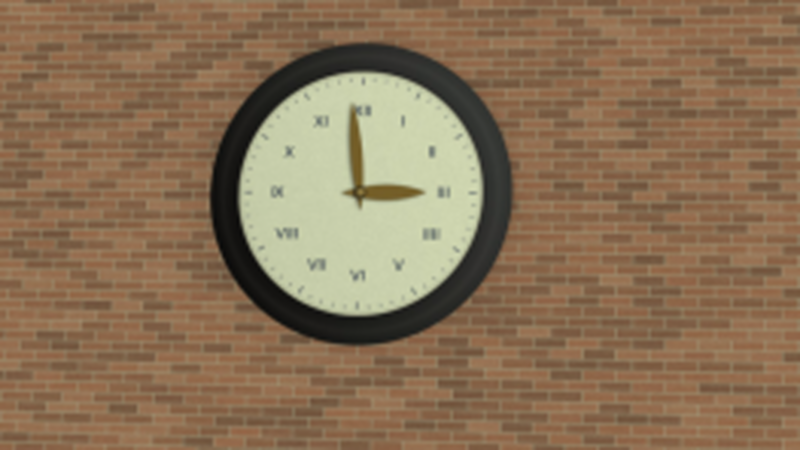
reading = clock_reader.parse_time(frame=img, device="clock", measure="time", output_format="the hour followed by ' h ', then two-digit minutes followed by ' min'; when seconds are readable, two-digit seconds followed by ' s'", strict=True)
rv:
2 h 59 min
